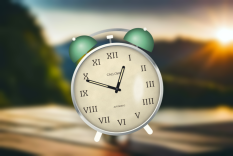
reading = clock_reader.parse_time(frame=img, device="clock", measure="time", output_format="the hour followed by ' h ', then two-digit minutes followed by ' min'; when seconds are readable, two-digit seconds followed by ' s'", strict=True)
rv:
12 h 49 min
